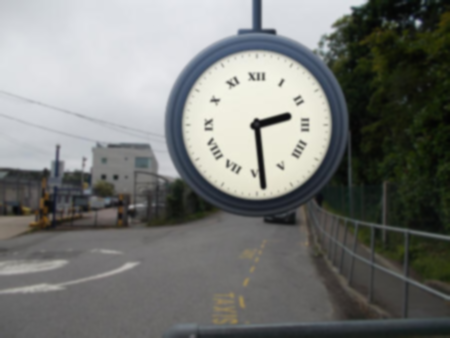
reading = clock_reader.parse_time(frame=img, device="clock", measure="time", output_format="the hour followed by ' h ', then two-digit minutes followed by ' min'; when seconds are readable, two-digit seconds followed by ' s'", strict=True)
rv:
2 h 29 min
